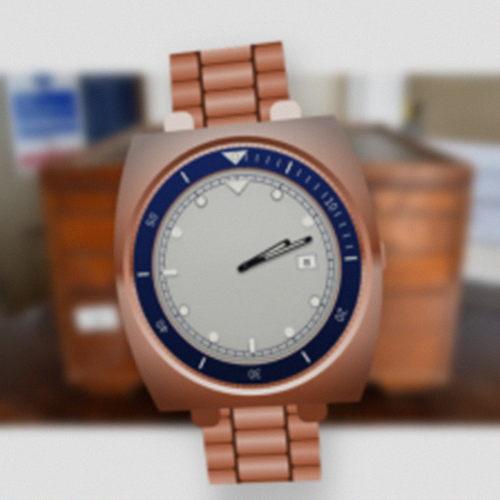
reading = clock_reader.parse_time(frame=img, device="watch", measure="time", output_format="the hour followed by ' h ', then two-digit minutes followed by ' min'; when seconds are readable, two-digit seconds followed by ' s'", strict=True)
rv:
2 h 12 min
